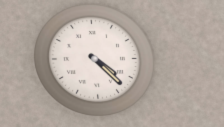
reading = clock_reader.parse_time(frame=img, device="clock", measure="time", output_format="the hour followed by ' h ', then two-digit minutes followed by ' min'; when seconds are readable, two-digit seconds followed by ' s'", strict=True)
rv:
4 h 23 min
